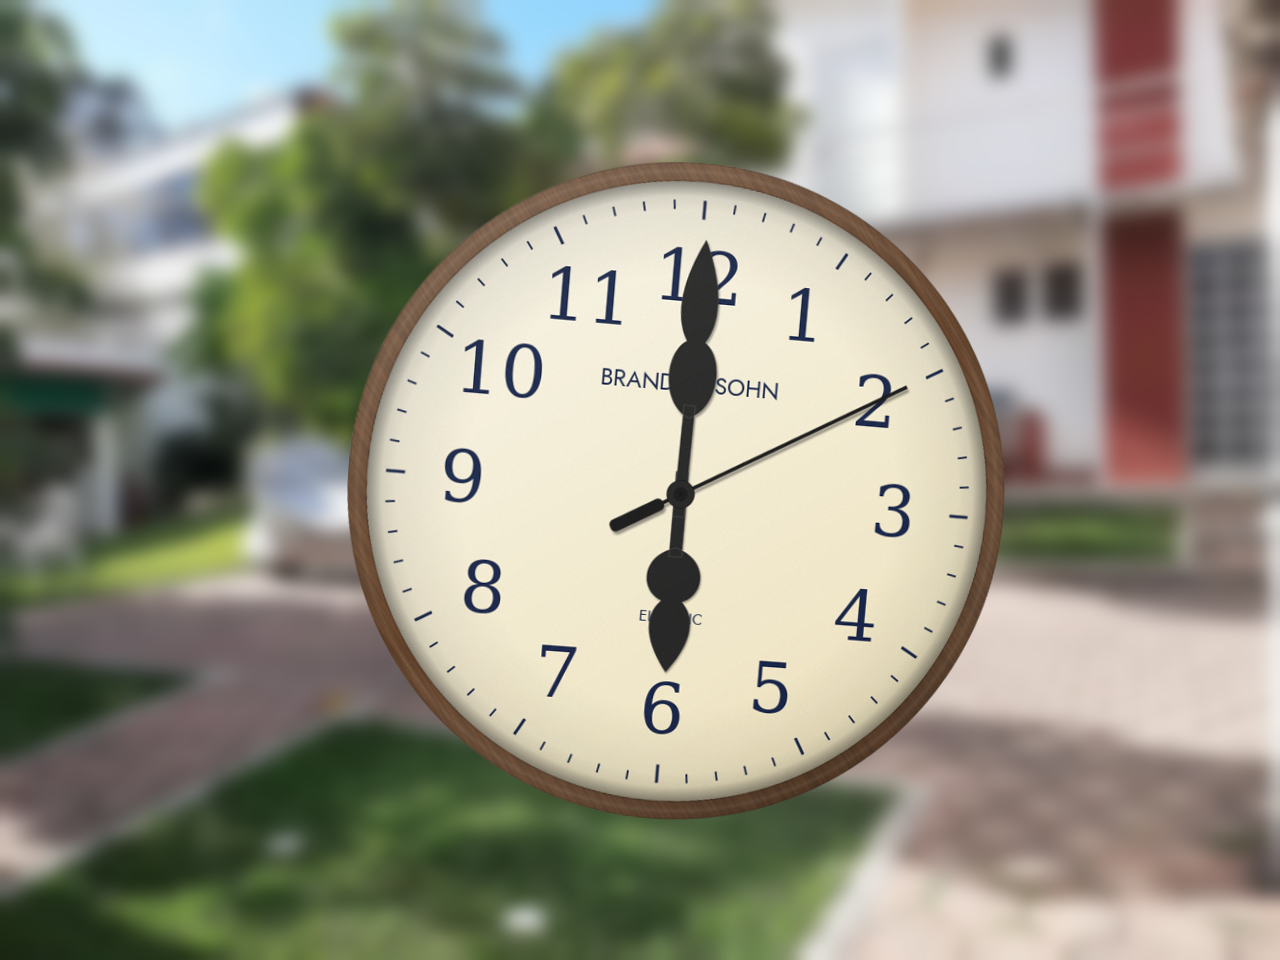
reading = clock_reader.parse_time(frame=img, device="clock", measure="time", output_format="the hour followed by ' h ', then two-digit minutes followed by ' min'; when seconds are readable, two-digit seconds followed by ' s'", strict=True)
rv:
6 h 00 min 10 s
